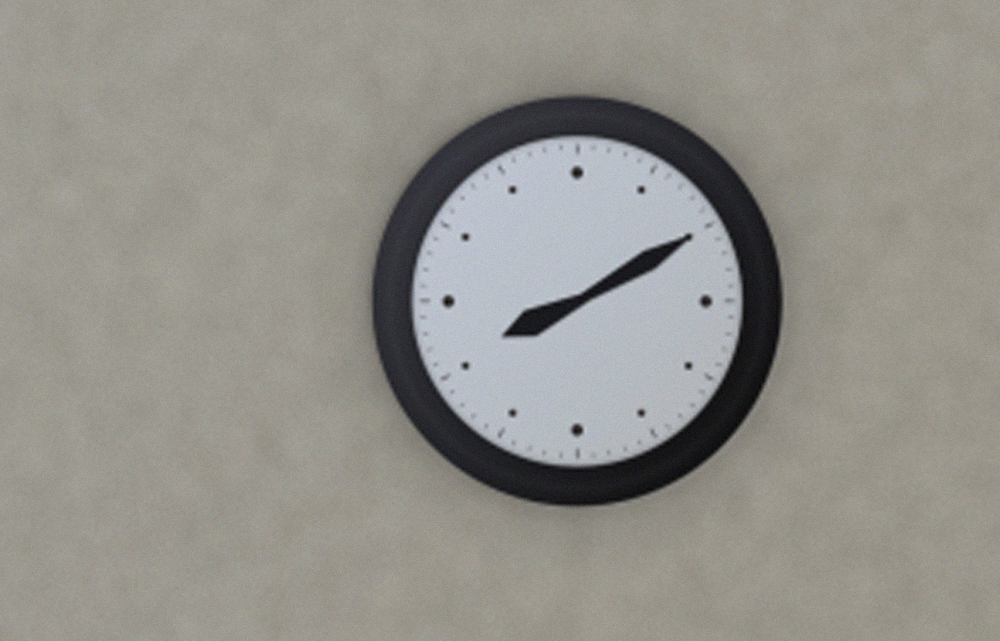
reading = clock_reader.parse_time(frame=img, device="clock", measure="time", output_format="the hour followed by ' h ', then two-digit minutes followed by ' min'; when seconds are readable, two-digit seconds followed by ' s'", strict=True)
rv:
8 h 10 min
